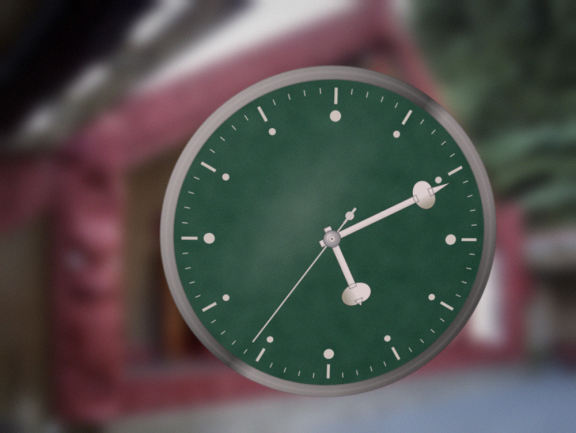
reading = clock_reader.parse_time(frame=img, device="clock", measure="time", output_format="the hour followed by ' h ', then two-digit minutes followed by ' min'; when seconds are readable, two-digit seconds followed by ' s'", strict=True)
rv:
5 h 10 min 36 s
